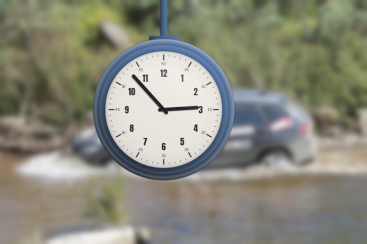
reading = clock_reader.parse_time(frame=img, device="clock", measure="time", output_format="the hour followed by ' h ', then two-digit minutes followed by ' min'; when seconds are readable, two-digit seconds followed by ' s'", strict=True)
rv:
2 h 53 min
